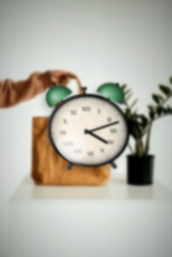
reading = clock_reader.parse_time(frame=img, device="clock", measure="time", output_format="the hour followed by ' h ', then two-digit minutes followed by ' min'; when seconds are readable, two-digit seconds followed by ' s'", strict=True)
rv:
4 h 12 min
